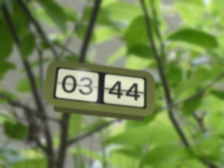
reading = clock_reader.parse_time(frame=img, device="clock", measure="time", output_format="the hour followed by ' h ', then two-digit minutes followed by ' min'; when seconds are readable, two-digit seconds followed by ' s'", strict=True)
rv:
3 h 44 min
